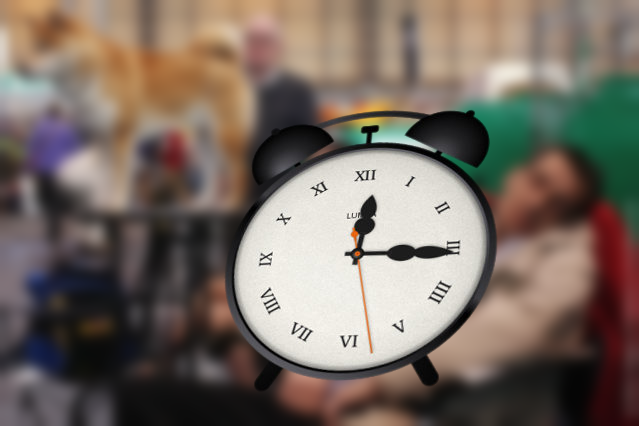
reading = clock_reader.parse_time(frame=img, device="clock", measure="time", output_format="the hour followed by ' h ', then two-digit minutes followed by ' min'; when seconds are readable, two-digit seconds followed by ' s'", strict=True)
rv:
12 h 15 min 28 s
